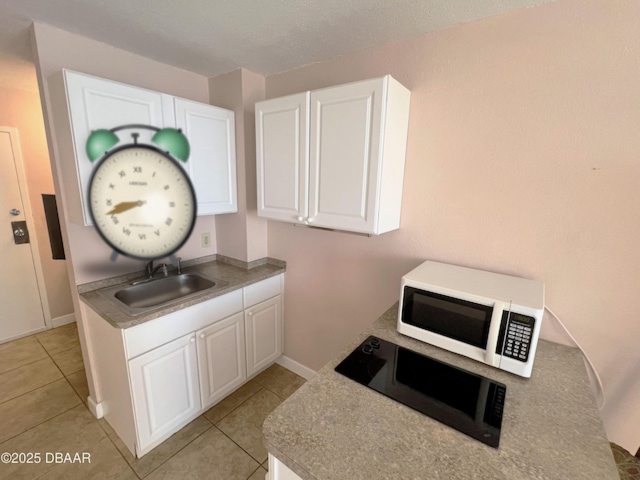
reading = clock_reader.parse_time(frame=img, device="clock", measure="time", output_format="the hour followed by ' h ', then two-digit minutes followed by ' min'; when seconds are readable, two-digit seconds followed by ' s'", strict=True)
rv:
8 h 42 min
